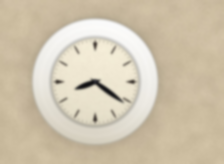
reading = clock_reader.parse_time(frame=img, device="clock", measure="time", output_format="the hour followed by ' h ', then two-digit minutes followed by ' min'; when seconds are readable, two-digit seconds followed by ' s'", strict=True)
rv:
8 h 21 min
